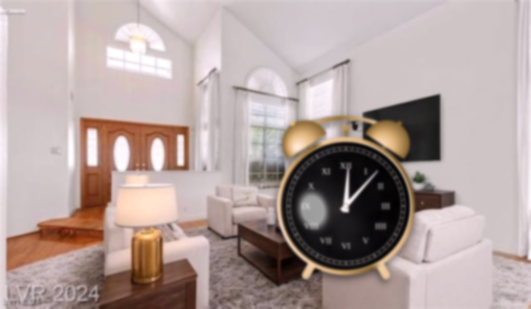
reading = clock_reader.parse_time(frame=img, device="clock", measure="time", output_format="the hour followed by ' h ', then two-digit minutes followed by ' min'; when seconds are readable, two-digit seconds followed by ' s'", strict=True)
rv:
12 h 07 min
